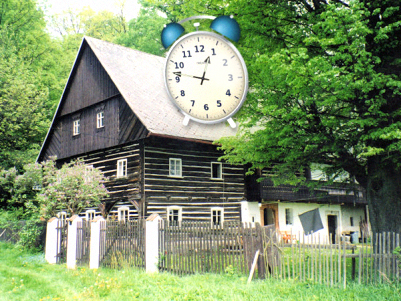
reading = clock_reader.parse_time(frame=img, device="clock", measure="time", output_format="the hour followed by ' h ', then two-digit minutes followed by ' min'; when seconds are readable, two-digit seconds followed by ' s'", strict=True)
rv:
12 h 47 min
